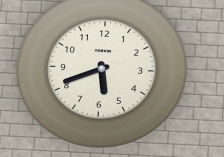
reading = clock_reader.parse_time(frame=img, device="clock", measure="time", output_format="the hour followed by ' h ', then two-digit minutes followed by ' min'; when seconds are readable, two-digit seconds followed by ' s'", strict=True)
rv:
5 h 41 min
